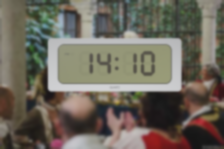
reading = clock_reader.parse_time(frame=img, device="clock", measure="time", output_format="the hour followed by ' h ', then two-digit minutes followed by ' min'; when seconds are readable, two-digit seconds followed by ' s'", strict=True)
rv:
14 h 10 min
